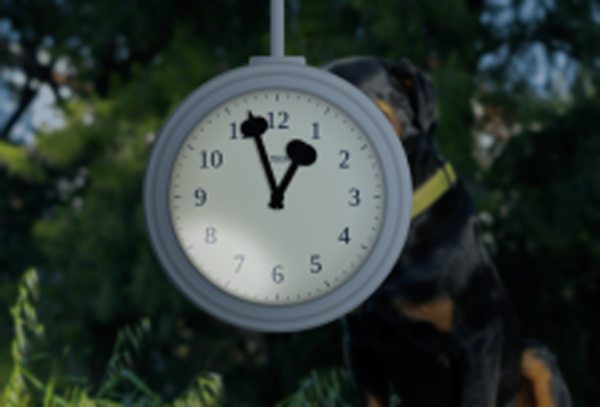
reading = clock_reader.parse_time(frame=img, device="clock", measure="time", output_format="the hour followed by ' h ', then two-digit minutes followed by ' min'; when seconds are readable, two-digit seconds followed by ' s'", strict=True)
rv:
12 h 57 min
